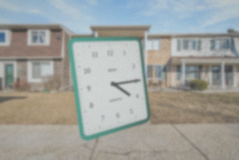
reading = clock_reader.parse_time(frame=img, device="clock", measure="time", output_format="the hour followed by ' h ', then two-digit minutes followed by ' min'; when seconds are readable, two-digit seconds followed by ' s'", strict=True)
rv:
4 h 15 min
